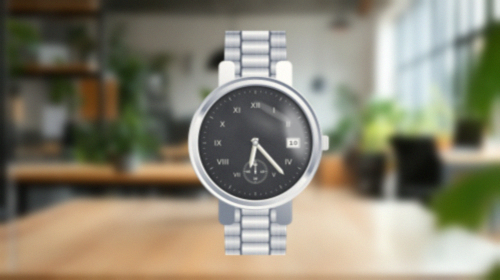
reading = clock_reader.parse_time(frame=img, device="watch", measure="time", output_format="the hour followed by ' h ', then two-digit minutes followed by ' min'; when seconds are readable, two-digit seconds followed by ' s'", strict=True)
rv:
6 h 23 min
